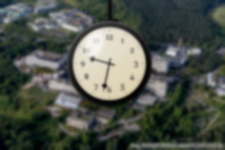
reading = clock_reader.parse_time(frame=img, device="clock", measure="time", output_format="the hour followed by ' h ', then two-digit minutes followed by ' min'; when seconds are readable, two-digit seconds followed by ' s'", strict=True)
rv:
9 h 32 min
